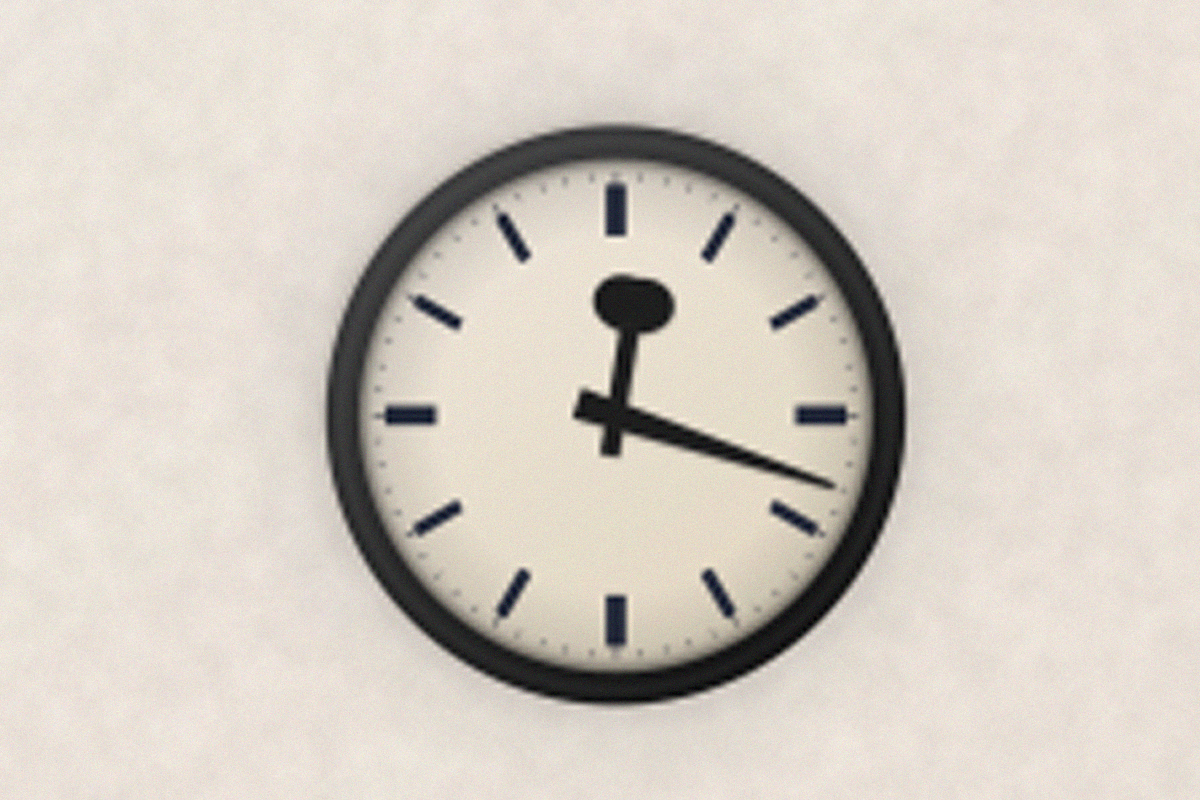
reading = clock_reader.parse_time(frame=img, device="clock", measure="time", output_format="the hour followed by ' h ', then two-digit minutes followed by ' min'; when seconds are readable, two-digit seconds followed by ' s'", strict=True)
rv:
12 h 18 min
